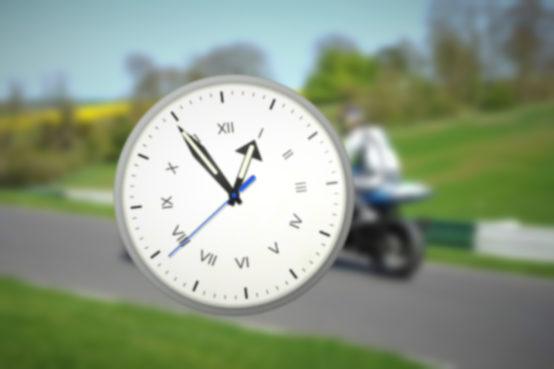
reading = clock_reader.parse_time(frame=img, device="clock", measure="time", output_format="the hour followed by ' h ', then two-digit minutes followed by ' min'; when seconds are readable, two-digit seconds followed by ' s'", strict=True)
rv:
12 h 54 min 39 s
